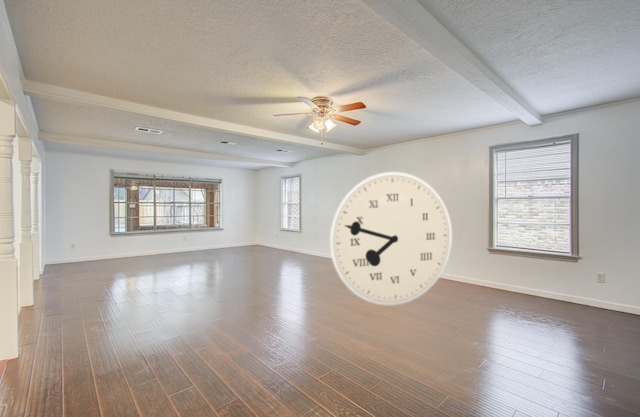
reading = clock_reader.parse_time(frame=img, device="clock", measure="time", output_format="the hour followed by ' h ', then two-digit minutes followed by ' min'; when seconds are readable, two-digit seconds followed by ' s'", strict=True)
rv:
7 h 48 min
